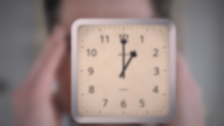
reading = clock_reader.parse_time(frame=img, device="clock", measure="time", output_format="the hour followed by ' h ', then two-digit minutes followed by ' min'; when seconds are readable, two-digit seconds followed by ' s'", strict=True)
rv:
1 h 00 min
